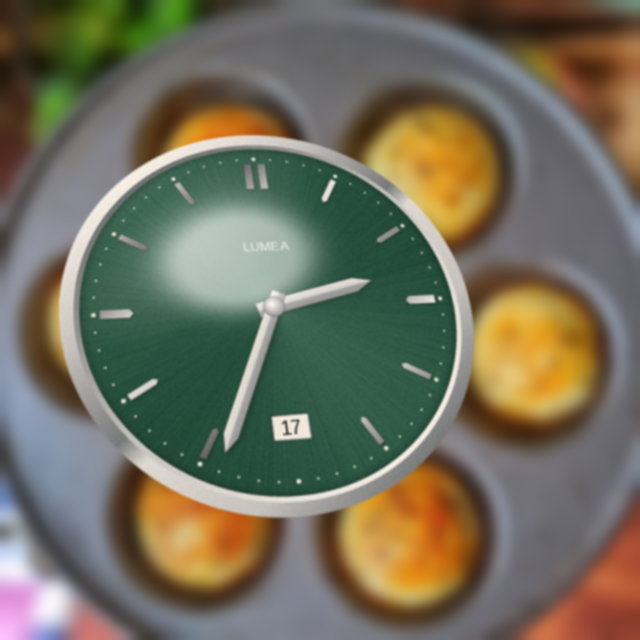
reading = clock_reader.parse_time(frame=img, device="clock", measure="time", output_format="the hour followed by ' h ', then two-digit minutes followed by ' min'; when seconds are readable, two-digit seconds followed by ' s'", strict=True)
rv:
2 h 34 min
